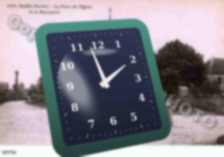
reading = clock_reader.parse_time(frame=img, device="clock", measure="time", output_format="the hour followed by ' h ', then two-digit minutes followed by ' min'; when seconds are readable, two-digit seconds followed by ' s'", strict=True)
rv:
1 h 58 min
